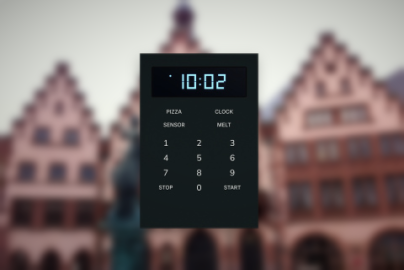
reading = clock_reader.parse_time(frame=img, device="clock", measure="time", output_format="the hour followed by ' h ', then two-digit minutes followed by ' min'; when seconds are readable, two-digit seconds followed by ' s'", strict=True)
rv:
10 h 02 min
